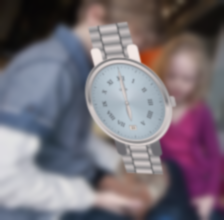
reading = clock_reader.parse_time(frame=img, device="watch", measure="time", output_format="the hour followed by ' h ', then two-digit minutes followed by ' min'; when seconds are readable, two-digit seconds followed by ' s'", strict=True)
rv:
6 h 00 min
